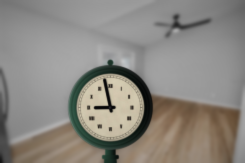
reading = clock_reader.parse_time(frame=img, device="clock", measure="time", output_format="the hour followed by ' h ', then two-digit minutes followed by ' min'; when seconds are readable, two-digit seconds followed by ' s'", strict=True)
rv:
8 h 58 min
